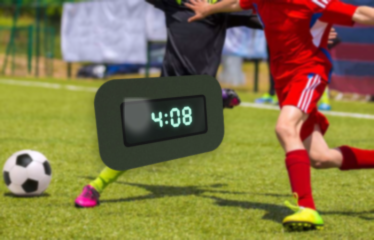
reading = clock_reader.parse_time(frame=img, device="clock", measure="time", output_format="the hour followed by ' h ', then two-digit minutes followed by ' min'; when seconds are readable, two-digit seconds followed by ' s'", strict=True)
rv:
4 h 08 min
